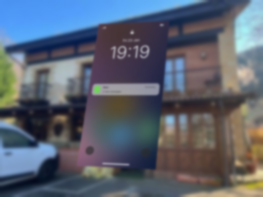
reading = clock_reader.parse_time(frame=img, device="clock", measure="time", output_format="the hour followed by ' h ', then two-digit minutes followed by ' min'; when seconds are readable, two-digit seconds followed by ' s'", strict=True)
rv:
19 h 19 min
